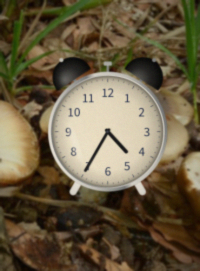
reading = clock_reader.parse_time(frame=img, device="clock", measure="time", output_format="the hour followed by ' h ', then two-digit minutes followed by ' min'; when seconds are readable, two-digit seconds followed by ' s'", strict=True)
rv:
4 h 35 min
